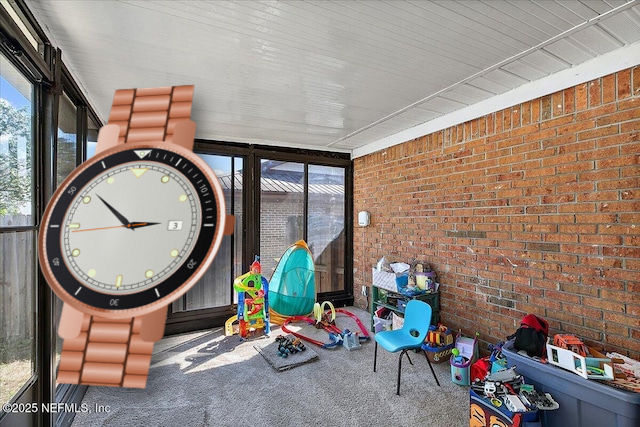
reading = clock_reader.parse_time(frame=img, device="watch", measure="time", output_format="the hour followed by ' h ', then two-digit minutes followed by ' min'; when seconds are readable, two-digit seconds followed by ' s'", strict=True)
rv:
2 h 51 min 44 s
